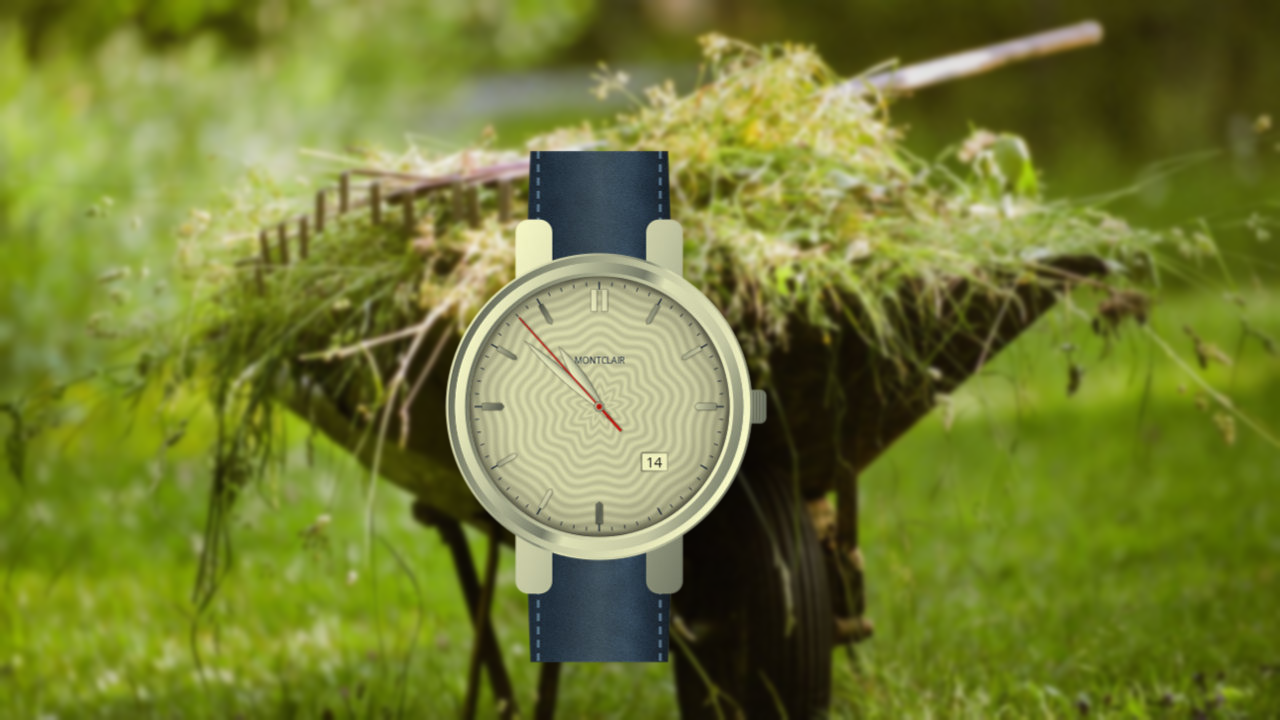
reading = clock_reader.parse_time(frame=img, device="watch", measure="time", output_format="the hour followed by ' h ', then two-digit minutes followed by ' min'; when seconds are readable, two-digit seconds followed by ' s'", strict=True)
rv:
10 h 51 min 53 s
